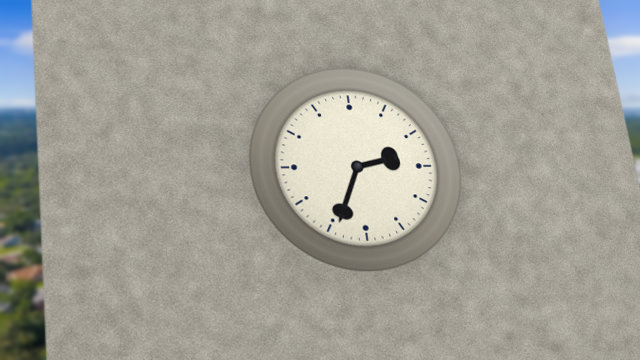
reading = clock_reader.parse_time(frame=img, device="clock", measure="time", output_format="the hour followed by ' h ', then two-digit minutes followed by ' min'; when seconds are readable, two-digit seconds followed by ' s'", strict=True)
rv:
2 h 34 min
